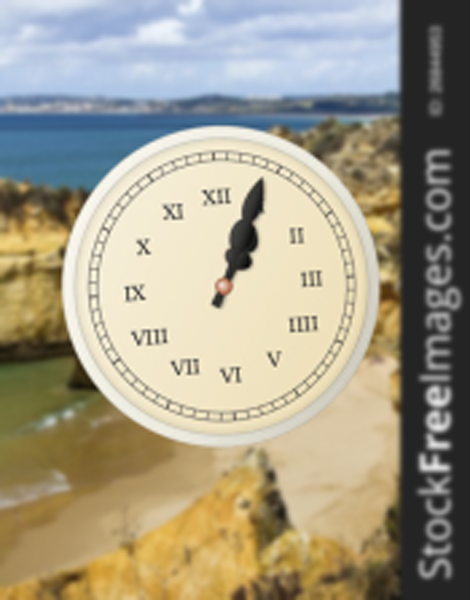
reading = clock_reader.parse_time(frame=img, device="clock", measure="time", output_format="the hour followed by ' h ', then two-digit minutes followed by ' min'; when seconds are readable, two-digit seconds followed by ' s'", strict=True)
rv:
1 h 04 min
